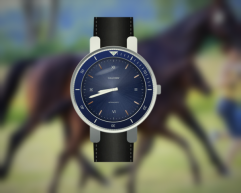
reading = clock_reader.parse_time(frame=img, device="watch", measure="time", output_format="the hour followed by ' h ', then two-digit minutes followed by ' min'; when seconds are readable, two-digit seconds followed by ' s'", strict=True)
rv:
8 h 42 min
